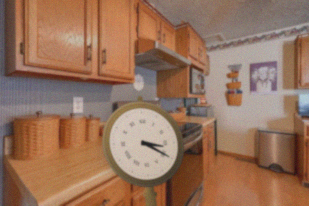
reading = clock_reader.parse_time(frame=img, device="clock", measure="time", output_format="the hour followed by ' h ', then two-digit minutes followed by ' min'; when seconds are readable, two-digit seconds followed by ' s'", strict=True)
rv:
3 h 20 min
